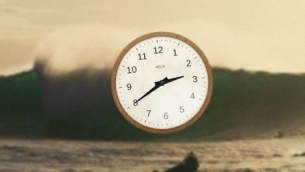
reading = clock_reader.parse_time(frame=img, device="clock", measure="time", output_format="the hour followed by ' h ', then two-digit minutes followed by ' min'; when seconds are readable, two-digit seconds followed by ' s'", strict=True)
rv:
2 h 40 min
